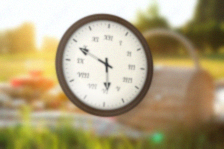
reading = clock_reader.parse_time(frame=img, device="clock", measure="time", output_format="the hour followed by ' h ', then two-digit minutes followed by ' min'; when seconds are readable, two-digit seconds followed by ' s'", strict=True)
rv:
5 h 49 min
